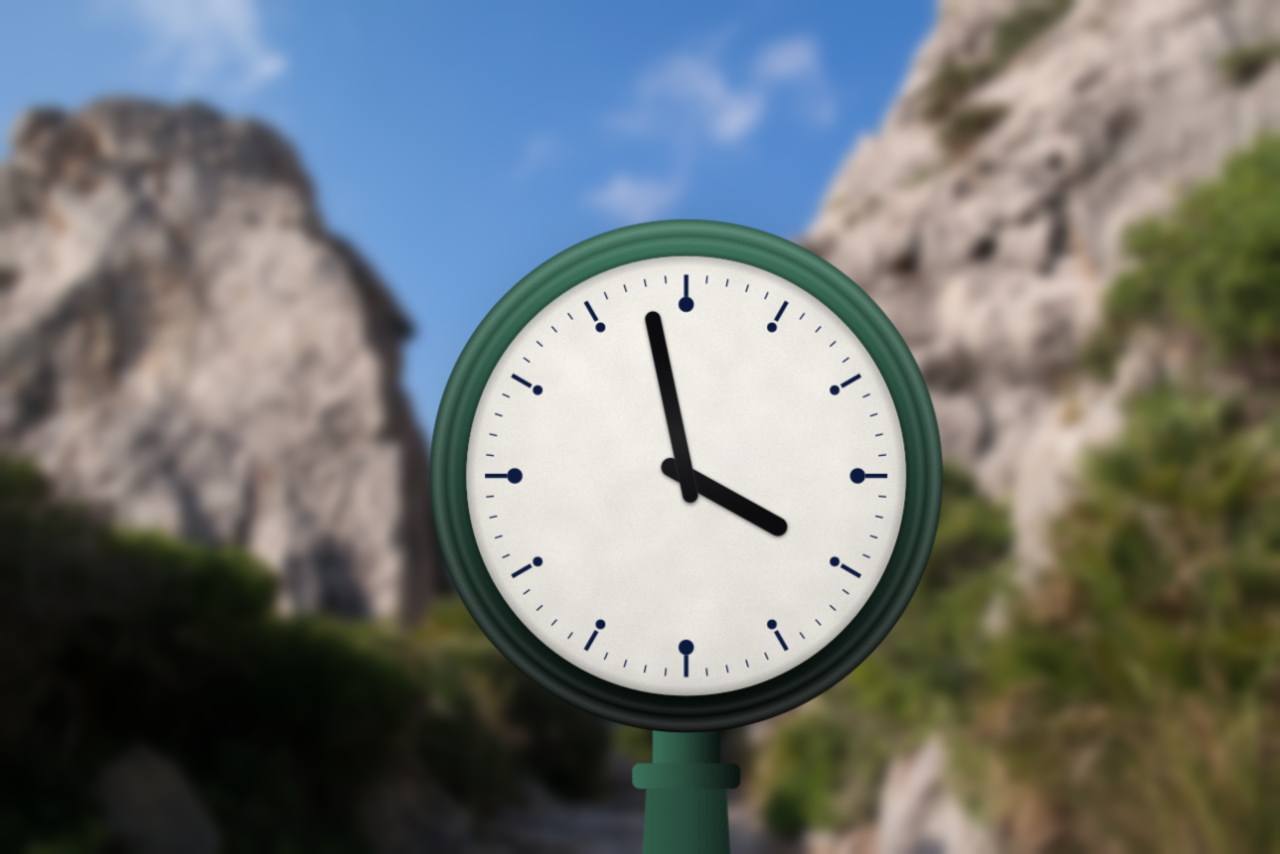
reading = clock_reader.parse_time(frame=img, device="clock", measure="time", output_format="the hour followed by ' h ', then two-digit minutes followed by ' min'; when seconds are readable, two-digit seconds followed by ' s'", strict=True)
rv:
3 h 58 min
